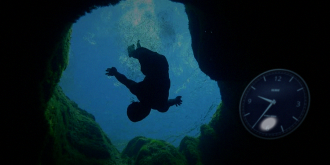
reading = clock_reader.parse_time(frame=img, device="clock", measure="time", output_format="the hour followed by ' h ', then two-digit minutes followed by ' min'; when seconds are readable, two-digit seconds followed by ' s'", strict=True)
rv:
9 h 35 min
